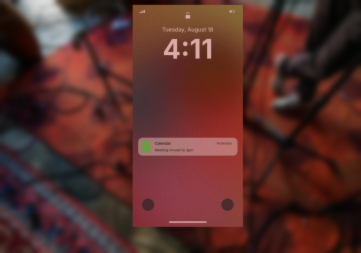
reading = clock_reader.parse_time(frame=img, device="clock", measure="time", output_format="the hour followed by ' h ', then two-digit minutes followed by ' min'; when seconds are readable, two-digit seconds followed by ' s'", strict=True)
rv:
4 h 11 min
